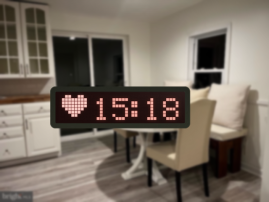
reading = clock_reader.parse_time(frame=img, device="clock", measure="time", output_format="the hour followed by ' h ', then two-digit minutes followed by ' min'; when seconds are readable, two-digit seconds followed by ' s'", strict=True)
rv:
15 h 18 min
